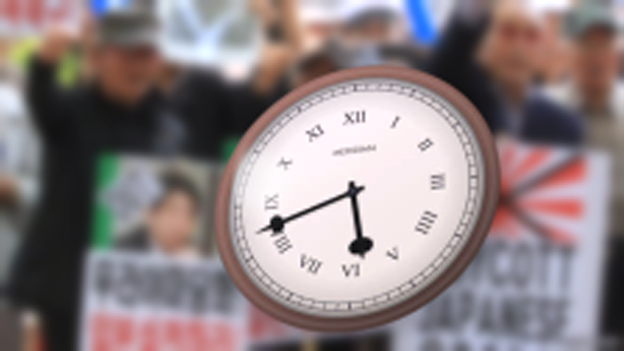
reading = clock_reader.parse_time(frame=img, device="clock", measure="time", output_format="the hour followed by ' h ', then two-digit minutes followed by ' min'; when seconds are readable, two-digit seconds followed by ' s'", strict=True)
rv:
5 h 42 min
